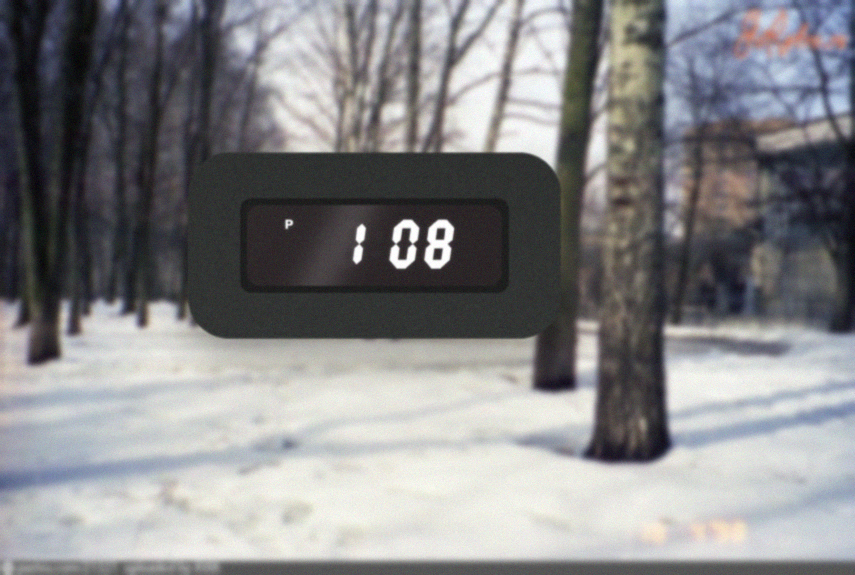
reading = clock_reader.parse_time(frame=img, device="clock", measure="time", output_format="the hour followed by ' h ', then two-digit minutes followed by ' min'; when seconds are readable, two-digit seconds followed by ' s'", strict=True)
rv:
1 h 08 min
